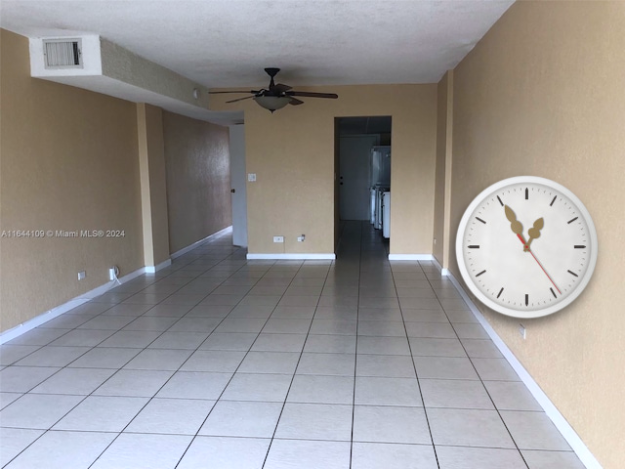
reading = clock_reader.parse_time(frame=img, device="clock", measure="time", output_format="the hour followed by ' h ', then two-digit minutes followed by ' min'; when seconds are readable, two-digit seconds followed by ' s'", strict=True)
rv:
12 h 55 min 24 s
